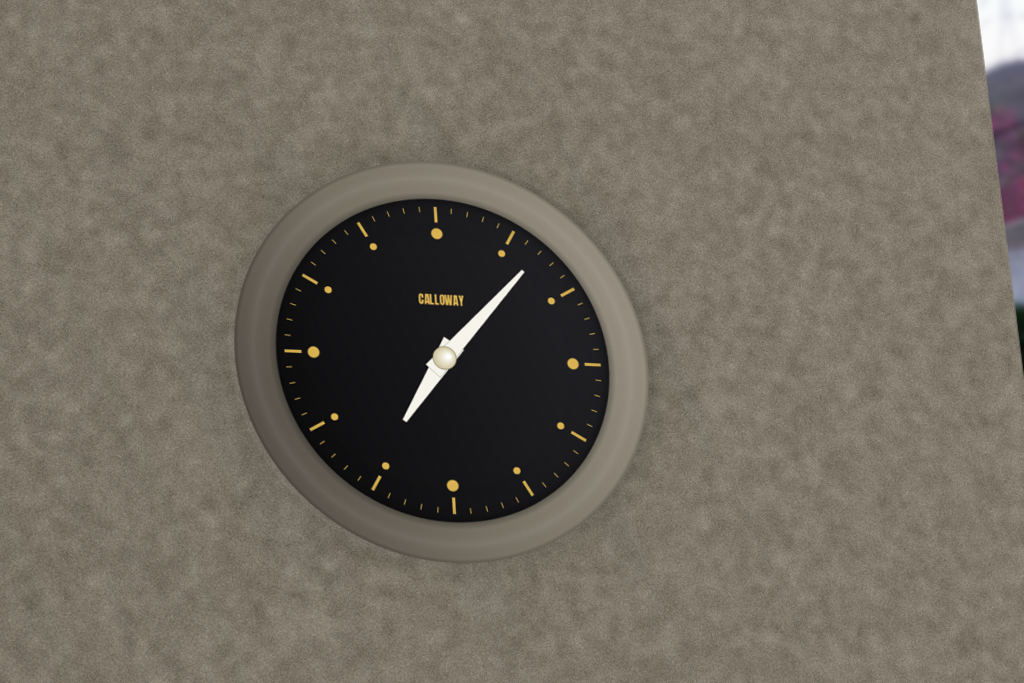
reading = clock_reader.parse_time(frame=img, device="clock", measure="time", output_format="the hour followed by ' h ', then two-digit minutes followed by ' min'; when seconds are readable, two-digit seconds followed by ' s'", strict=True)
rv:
7 h 07 min
